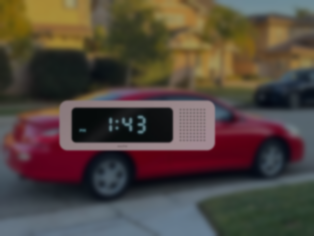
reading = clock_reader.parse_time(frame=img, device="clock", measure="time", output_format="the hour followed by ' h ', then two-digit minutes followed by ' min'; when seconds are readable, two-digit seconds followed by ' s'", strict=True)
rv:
1 h 43 min
